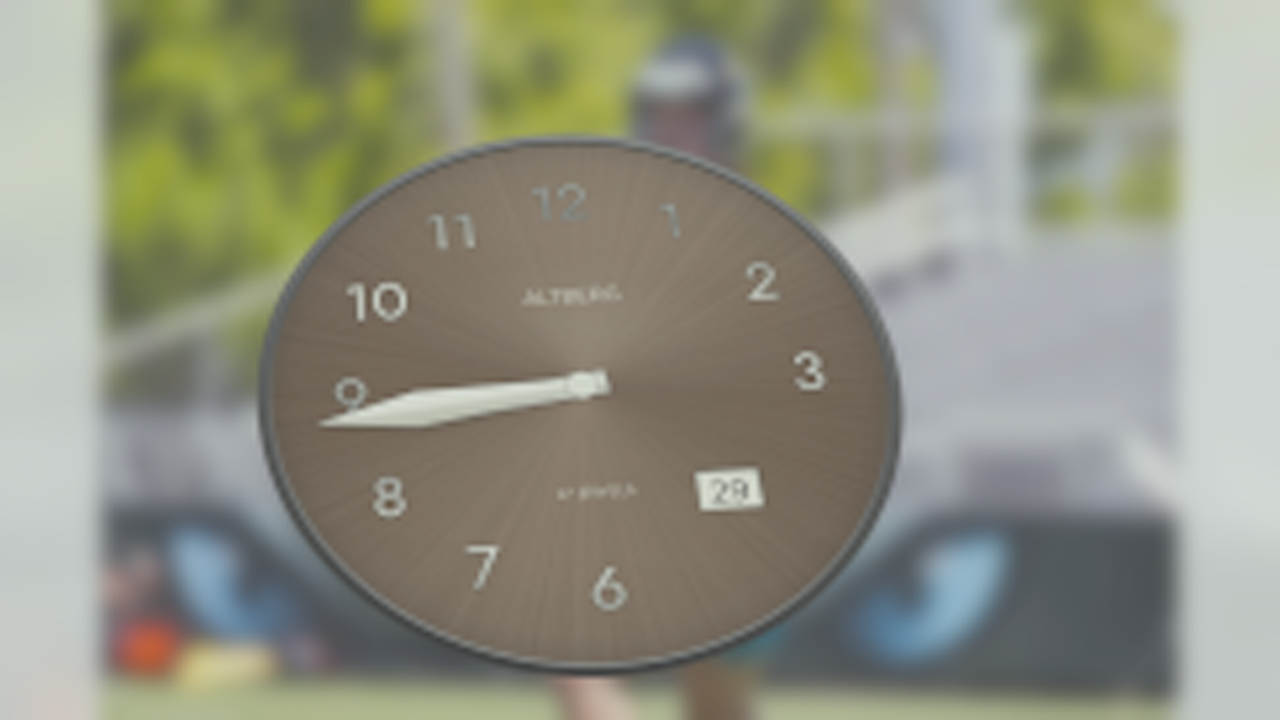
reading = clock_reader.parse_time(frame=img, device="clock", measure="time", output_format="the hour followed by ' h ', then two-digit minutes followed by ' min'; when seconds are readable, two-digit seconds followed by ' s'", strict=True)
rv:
8 h 44 min
